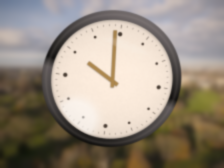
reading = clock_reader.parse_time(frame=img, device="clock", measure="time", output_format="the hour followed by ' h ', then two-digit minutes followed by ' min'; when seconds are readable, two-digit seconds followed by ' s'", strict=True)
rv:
9 h 59 min
